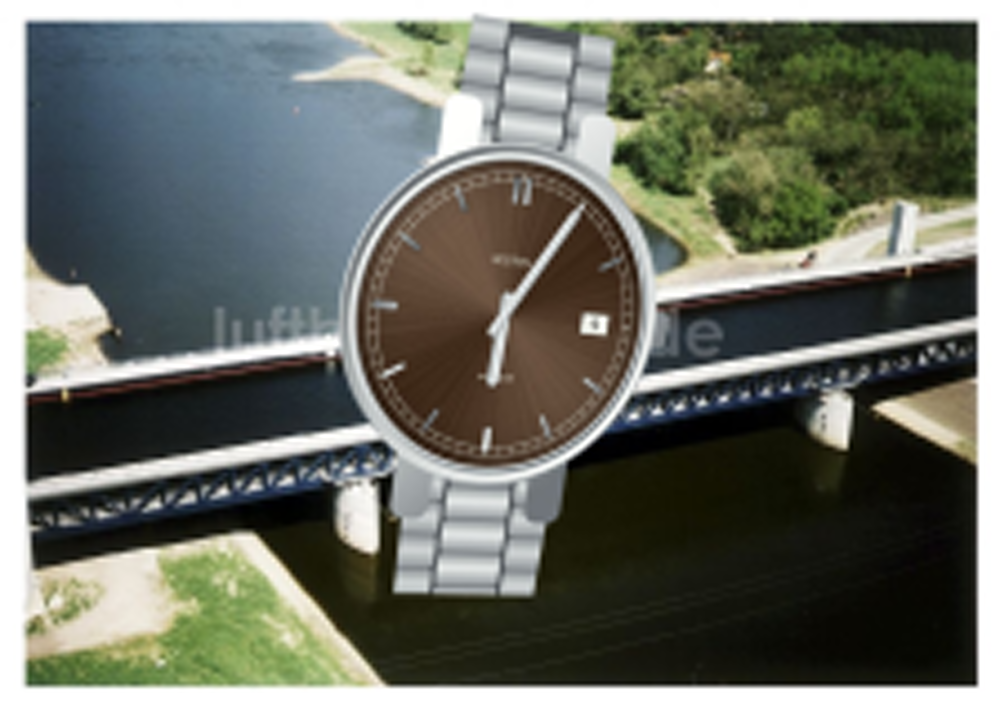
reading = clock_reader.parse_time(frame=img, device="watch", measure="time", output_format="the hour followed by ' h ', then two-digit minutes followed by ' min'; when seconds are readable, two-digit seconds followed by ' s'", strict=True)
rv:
6 h 05 min
